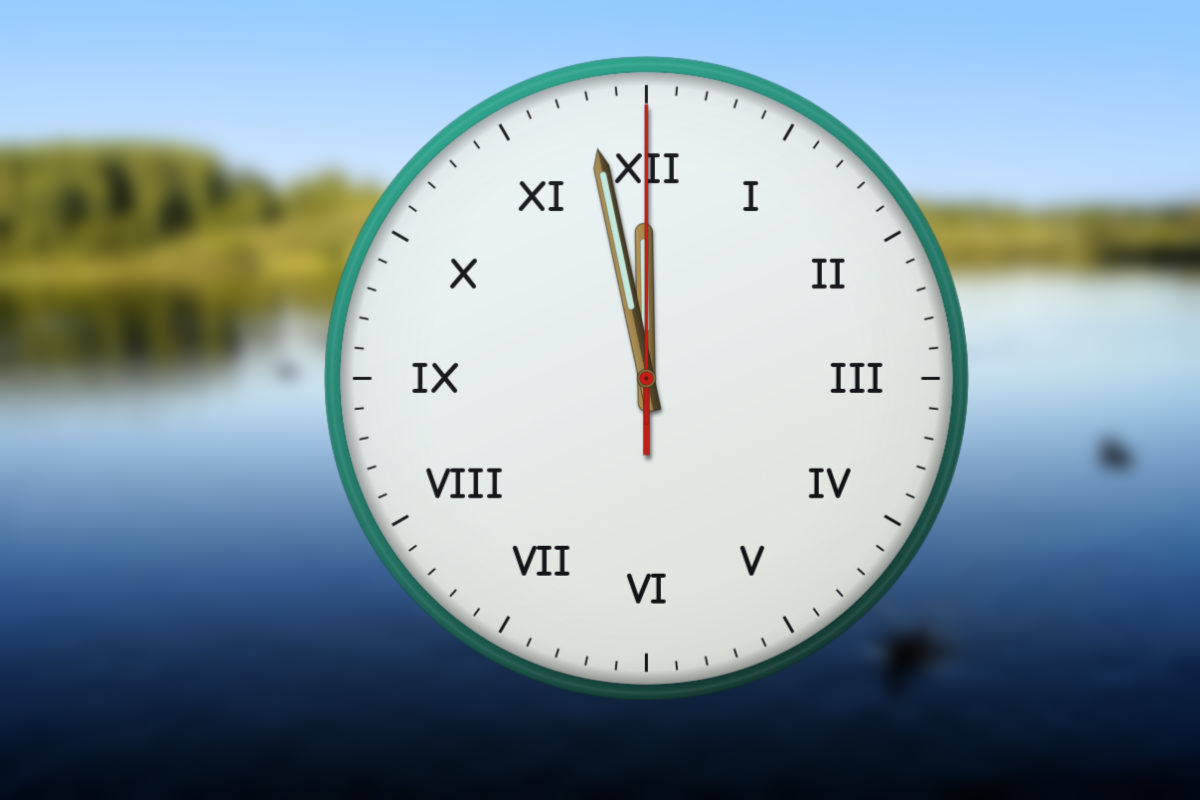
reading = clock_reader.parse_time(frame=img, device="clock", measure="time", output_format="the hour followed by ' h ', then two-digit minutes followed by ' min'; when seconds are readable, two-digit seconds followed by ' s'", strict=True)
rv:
11 h 58 min 00 s
